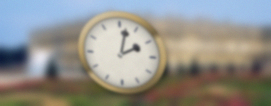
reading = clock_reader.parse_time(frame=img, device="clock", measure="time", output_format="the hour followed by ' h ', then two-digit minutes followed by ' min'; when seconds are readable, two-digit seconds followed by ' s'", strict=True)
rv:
2 h 02 min
